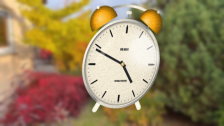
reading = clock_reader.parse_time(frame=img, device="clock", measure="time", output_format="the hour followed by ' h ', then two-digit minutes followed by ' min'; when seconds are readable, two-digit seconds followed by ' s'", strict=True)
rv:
4 h 49 min
